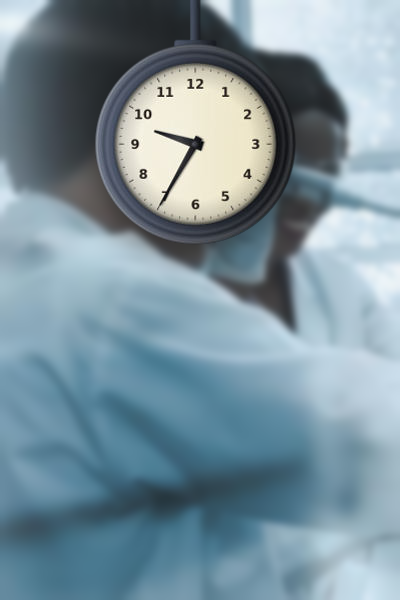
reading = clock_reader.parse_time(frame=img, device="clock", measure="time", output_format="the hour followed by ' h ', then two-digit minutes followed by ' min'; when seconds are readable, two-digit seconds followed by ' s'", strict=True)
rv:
9 h 35 min
